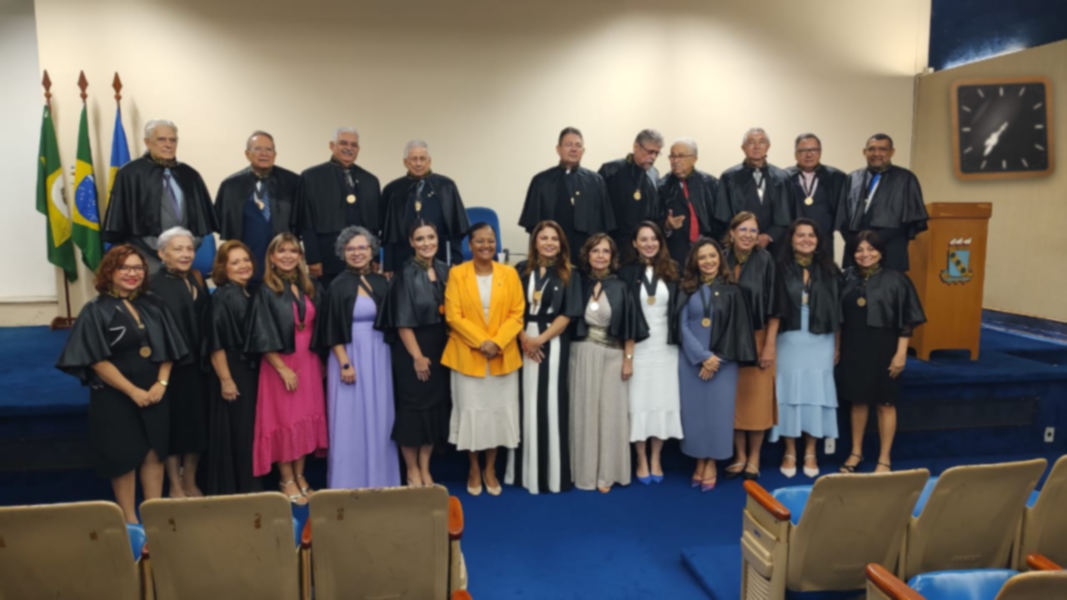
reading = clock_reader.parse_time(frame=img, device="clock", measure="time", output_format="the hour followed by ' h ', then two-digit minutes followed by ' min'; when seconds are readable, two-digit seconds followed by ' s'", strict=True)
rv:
7 h 36 min
